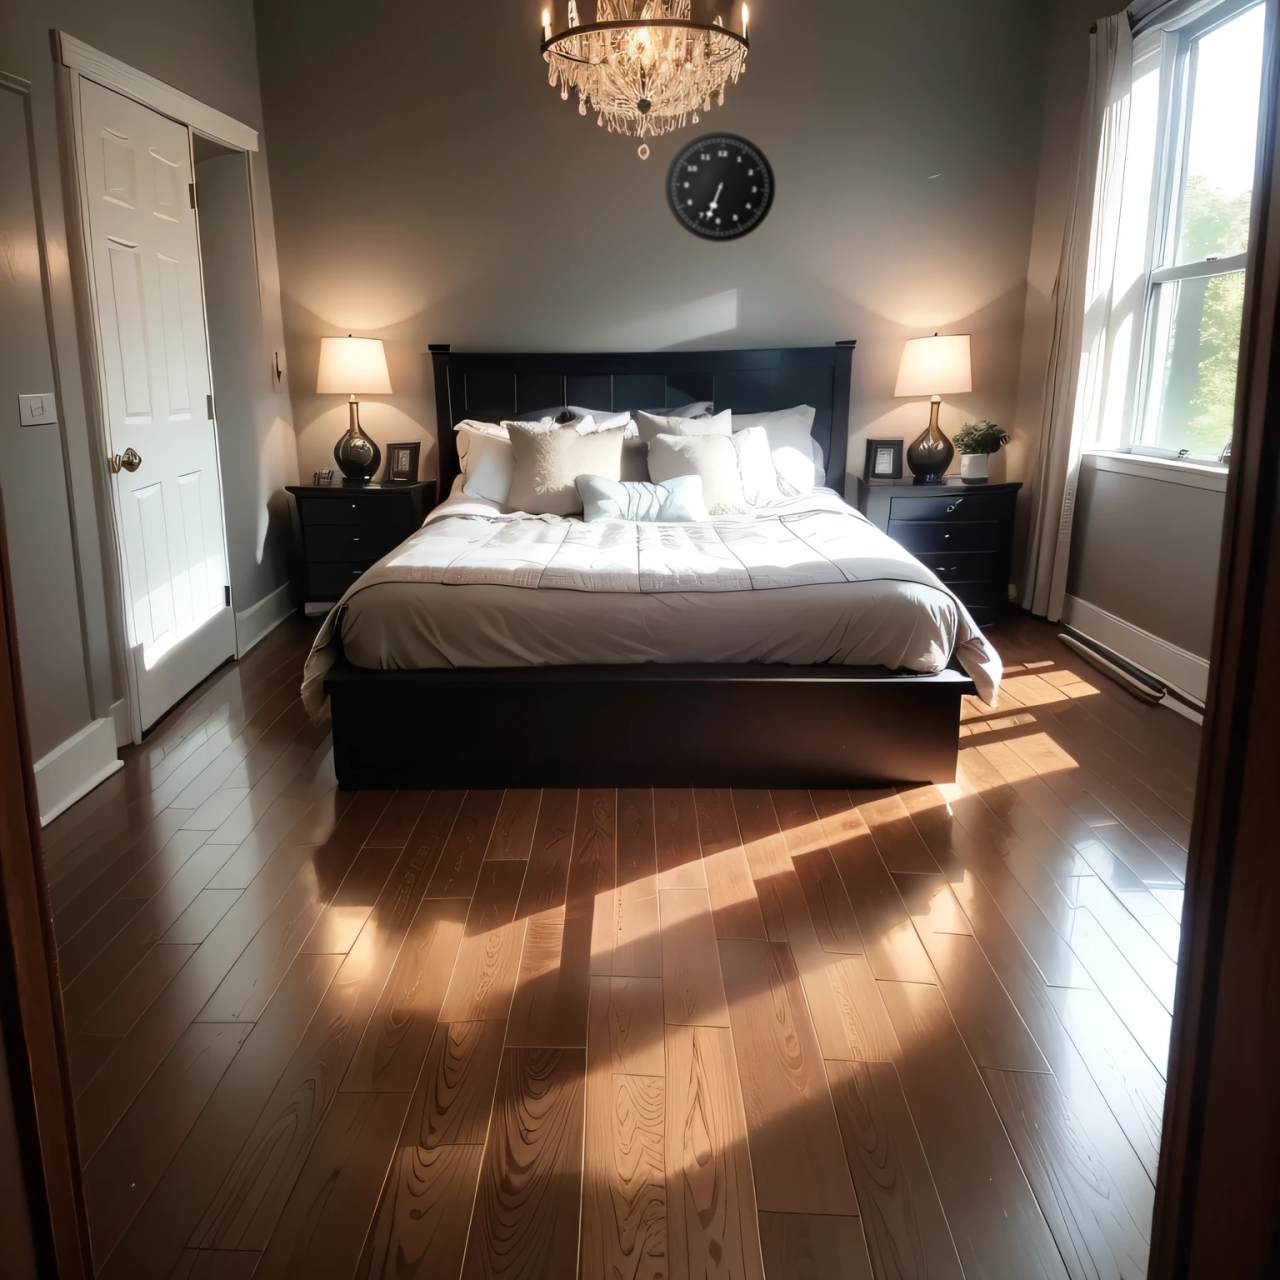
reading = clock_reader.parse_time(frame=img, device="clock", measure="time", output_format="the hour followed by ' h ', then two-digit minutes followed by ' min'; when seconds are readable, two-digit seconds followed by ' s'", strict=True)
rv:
6 h 33 min
